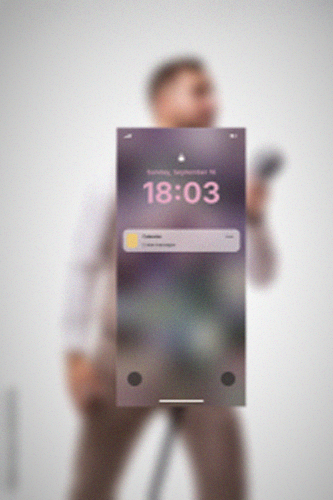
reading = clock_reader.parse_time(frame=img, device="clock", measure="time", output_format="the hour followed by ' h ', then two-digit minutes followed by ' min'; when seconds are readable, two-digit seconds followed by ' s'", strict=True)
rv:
18 h 03 min
